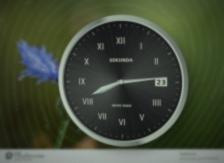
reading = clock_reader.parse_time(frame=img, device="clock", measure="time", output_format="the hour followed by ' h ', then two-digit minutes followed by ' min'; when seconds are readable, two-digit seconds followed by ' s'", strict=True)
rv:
8 h 14 min
